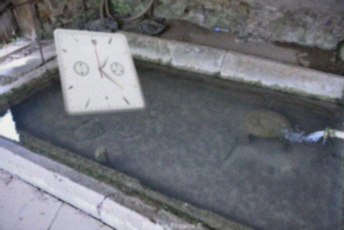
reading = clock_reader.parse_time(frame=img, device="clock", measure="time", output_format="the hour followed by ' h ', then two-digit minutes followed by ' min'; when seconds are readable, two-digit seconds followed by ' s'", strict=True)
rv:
1 h 23 min
